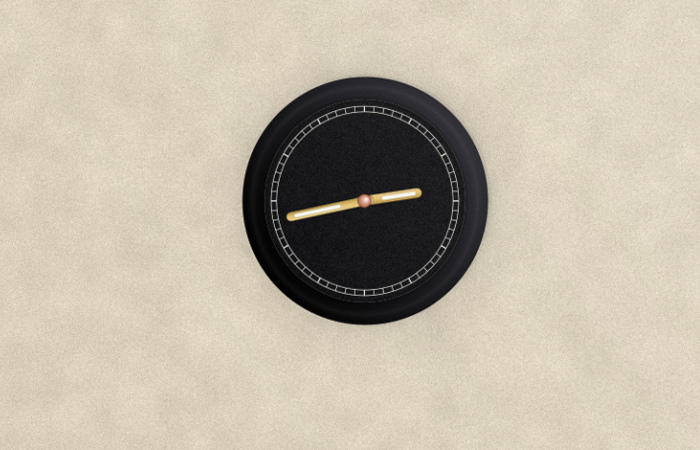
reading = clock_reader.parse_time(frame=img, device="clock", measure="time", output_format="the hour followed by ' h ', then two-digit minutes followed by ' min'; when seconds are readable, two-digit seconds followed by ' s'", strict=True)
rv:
2 h 43 min
